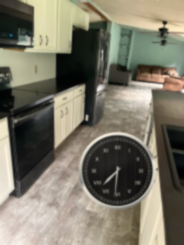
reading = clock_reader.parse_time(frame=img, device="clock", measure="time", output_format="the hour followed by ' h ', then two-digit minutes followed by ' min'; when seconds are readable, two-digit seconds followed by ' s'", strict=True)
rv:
7 h 31 min
